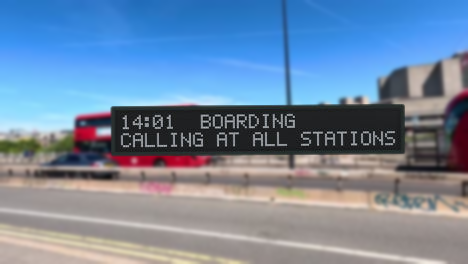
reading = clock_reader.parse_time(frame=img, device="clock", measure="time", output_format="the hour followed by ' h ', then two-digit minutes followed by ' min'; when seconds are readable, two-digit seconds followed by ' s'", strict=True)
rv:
14 h 01 min
